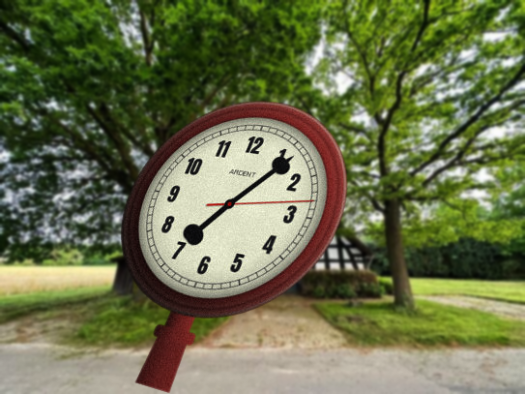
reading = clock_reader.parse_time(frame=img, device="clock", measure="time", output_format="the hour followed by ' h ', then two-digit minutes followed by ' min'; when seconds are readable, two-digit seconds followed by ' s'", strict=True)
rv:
7 h 06 min 13 s
